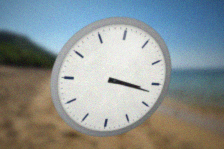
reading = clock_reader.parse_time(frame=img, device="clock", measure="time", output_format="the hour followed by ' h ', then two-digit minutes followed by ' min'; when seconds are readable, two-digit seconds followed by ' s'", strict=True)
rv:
3 h 17 min
